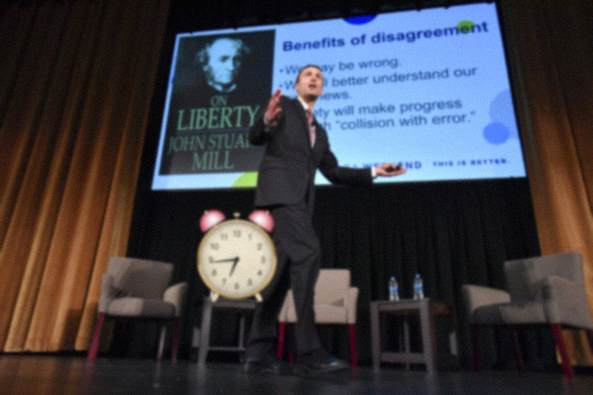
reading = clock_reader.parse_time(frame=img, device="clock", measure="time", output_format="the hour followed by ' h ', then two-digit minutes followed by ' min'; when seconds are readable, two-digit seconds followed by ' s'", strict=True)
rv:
6 h 44 min
